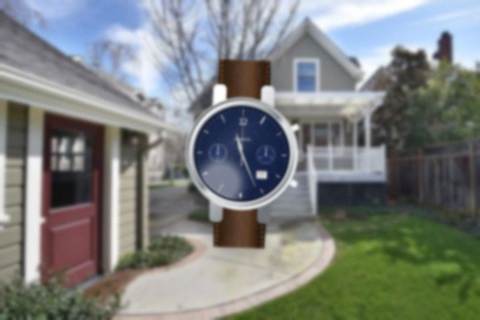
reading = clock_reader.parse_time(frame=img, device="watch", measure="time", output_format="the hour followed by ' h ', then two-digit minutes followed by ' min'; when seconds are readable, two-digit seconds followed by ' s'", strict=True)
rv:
11 h 26 min
